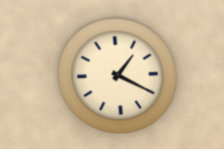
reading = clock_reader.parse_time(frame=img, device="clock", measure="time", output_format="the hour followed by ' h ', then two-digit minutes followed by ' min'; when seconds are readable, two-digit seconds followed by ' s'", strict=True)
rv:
1 h 20 min
